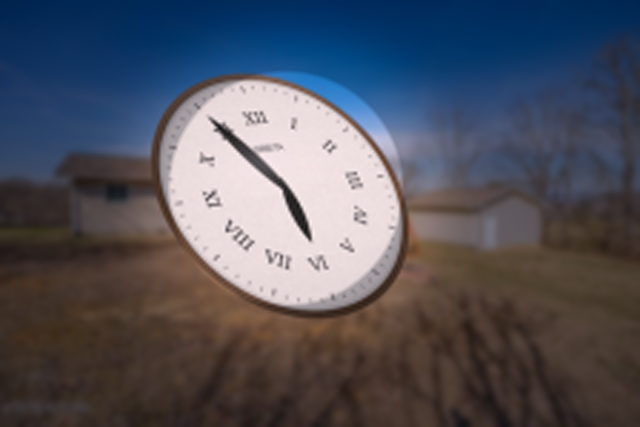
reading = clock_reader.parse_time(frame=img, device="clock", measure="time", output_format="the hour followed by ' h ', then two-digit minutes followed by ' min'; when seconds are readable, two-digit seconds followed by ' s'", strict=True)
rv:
5 h 55 min
